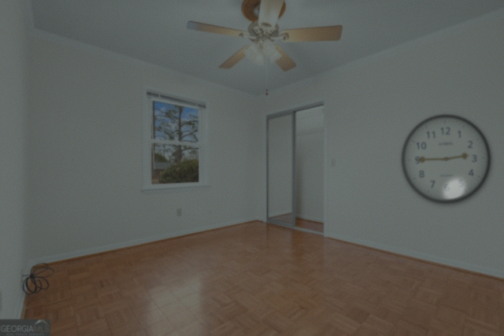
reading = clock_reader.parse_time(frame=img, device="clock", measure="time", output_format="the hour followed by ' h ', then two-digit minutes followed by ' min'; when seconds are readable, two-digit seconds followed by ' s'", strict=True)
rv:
2 h 45 min
